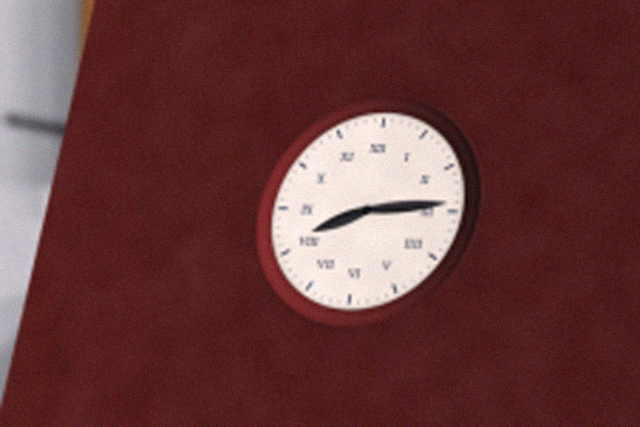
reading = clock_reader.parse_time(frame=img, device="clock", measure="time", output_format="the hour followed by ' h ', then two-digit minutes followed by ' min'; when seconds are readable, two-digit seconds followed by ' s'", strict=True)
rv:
8 h 14 min
